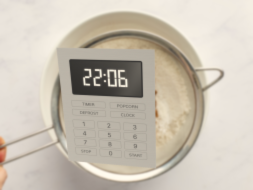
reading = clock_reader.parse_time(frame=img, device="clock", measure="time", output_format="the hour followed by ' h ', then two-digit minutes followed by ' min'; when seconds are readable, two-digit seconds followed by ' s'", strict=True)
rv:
22 h 06 min
